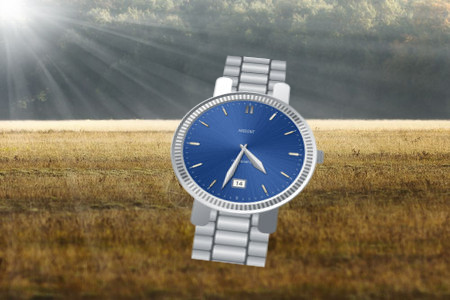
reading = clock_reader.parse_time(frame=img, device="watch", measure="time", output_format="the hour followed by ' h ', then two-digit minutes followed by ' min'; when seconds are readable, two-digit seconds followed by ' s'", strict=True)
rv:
4 h 33 min
